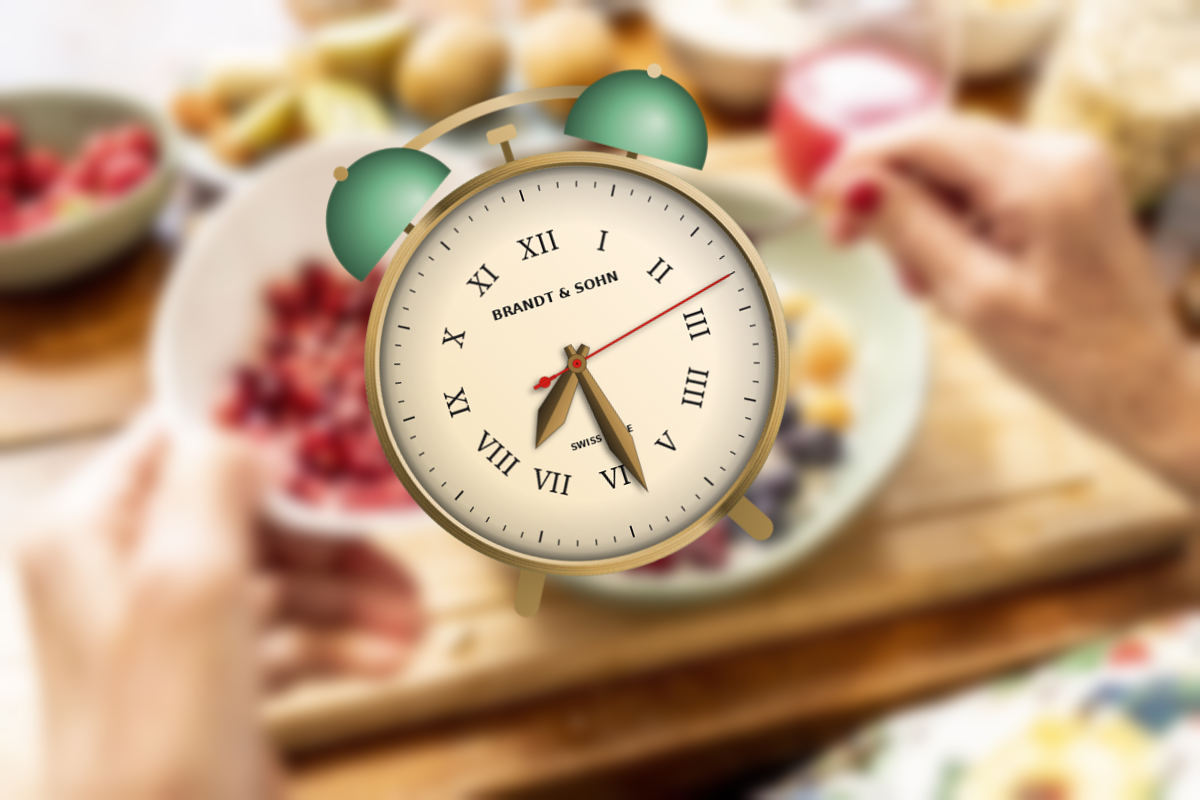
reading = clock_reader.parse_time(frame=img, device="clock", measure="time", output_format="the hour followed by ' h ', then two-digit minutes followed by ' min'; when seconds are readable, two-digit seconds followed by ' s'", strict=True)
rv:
7 h 28 min 13 s
